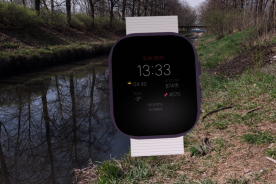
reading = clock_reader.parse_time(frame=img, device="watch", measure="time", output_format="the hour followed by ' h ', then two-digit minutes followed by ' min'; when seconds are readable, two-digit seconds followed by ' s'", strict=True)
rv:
13 h 33 min
